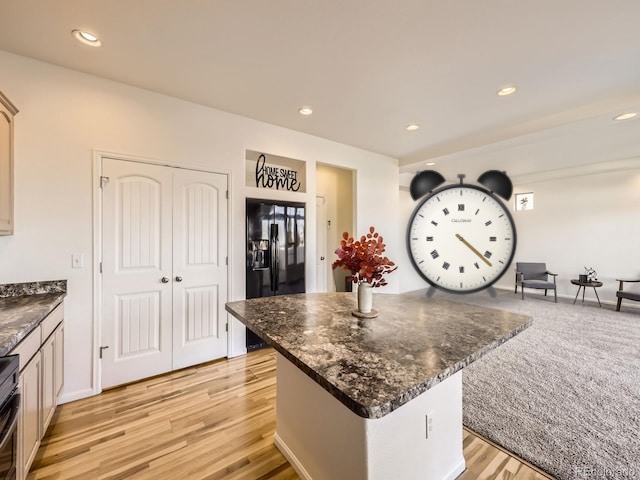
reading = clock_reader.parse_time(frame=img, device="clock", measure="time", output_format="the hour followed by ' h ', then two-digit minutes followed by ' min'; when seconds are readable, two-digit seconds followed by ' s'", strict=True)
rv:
4 h 22 min
